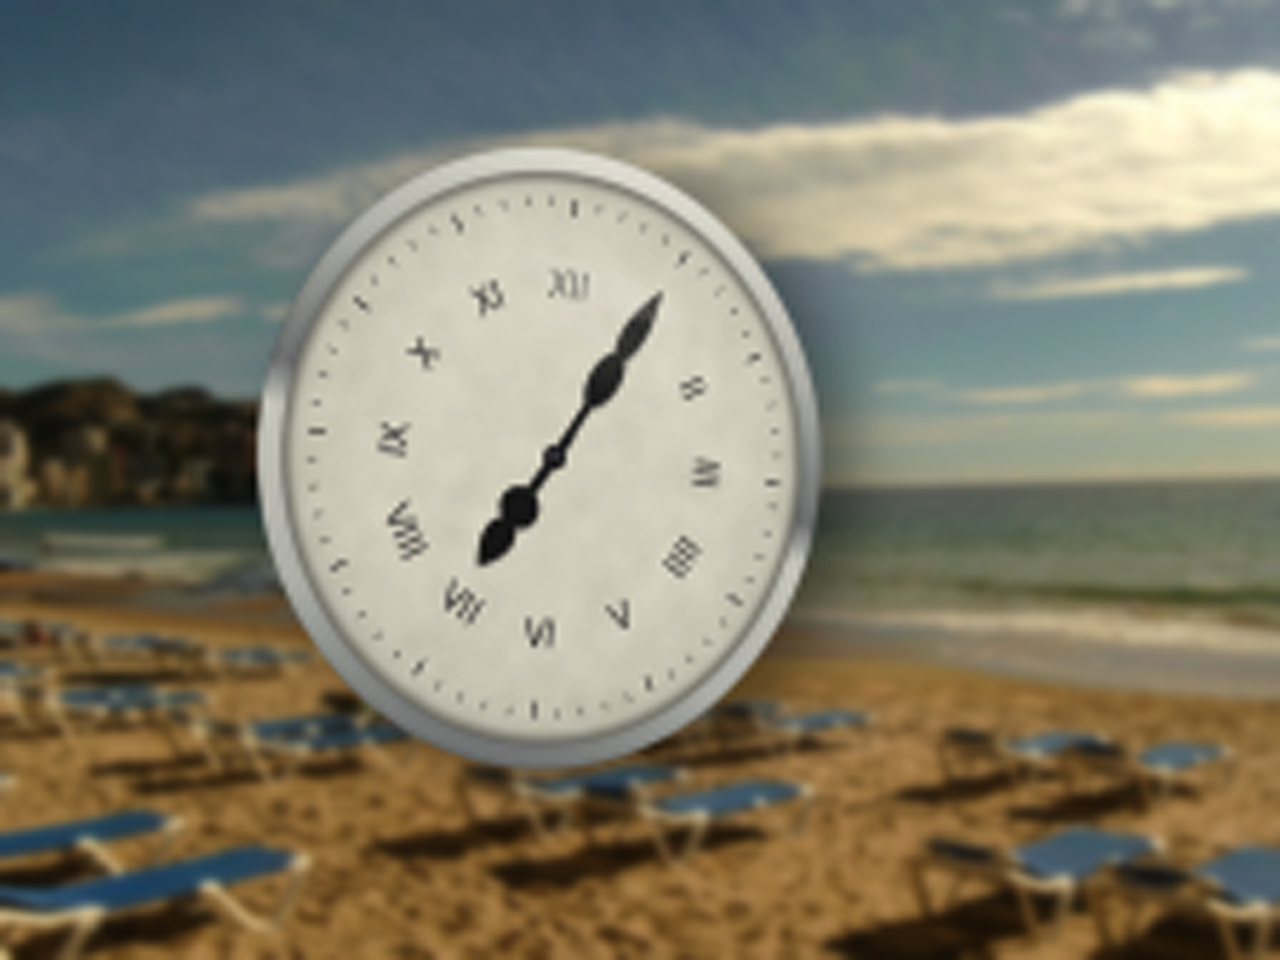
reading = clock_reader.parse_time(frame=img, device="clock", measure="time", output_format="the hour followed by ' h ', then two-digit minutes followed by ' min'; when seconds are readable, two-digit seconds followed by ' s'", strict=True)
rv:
7 h 05 min
